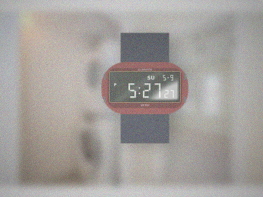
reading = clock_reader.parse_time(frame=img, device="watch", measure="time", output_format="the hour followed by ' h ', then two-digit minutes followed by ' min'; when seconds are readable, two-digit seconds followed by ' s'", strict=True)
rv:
5 h 27 min 27 s
